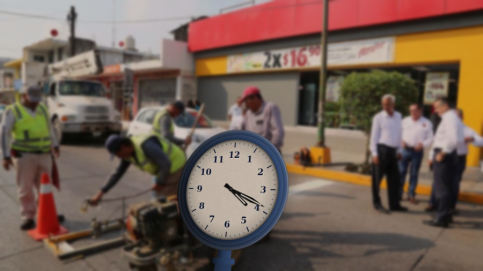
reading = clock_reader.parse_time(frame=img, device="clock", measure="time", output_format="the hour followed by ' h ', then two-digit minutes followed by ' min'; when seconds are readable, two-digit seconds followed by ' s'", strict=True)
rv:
4 h 19 min
